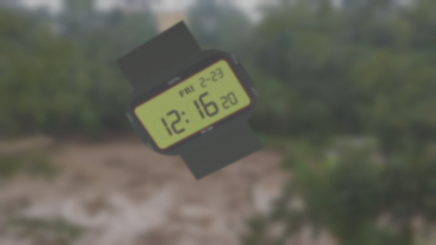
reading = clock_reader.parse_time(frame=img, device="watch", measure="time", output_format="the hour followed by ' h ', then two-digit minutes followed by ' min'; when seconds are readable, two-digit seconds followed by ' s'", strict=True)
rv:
12 h 16 min 20 s
